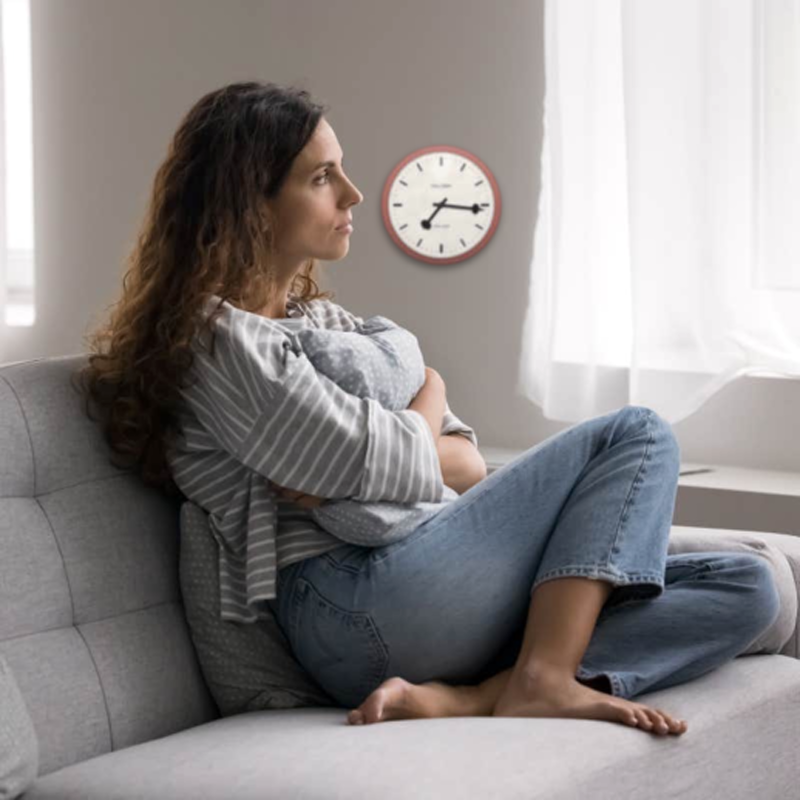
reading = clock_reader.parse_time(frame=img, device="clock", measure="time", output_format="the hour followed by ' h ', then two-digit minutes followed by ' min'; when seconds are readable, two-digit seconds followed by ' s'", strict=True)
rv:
7 h 16 min
